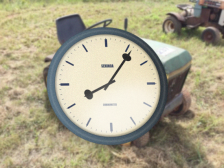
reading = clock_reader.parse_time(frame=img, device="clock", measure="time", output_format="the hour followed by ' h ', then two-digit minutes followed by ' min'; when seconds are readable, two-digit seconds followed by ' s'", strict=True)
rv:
8 h 06 min
